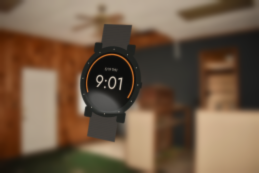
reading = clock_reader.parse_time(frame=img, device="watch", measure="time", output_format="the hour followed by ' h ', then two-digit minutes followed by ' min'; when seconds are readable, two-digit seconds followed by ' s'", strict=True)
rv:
9 h 01 min
